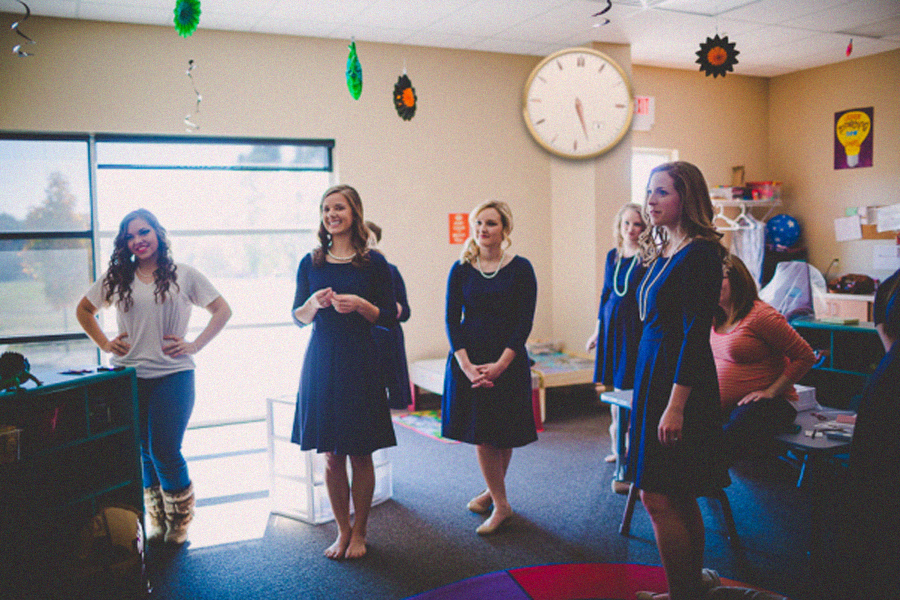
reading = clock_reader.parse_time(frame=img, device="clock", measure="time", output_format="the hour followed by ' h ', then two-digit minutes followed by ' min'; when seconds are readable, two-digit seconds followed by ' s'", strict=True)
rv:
5 h 27 min
